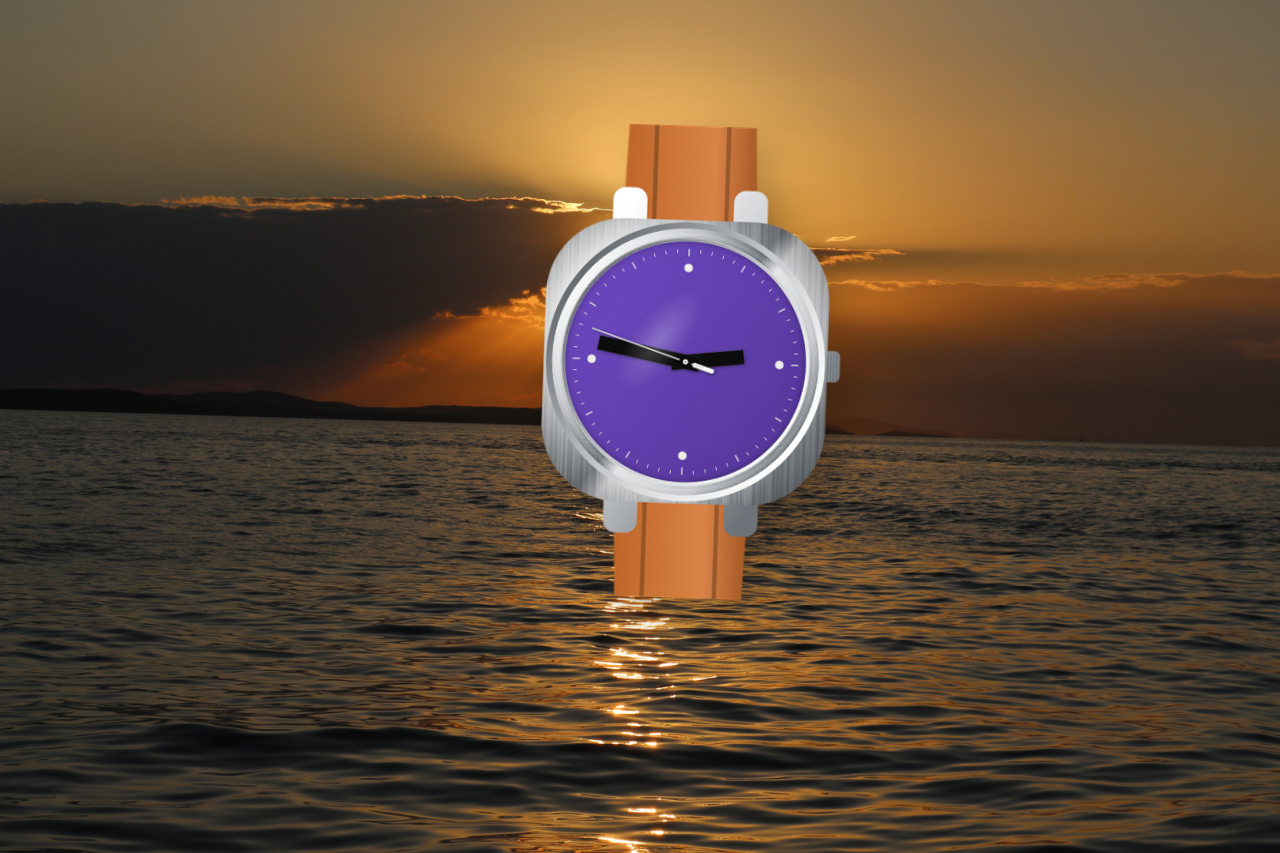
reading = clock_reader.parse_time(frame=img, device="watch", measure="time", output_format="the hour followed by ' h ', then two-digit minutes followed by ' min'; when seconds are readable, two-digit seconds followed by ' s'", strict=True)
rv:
2 h 46 min 48 s
